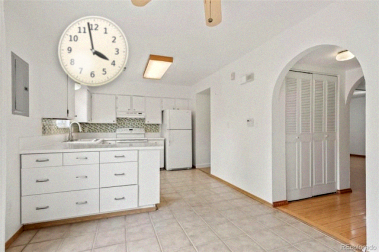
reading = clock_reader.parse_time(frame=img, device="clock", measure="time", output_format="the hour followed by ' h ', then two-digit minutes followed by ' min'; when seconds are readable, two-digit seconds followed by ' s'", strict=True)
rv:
3 h 58 min
